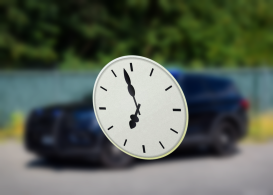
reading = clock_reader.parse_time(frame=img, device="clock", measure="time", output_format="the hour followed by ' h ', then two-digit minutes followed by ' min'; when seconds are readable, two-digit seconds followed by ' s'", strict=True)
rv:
6 h 58 min
